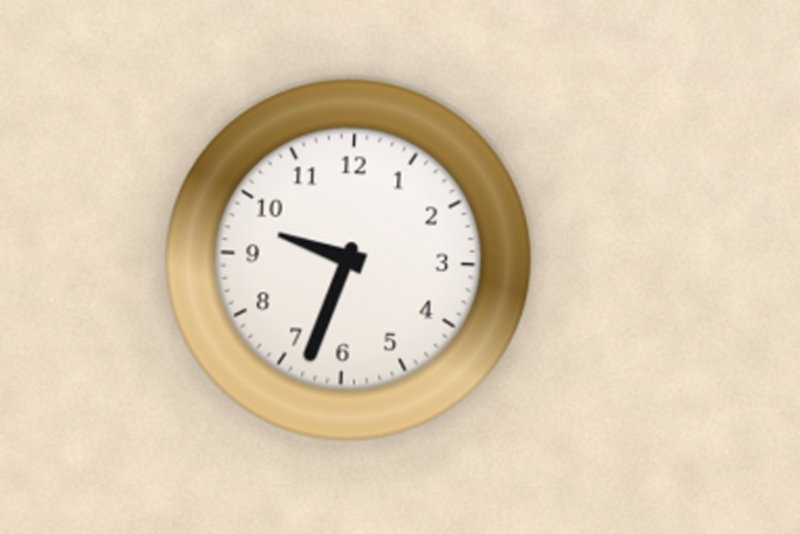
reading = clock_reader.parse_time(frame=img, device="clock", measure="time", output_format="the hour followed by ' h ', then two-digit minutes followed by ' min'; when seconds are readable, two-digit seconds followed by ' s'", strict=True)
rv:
9 h 33 min
